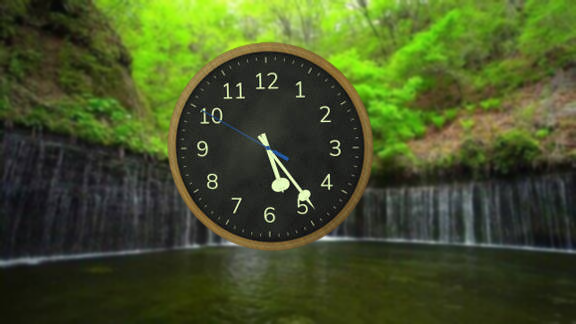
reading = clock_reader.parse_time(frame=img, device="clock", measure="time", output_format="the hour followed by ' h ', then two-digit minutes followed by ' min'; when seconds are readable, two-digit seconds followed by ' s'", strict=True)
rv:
5 h 23 min 50 s
